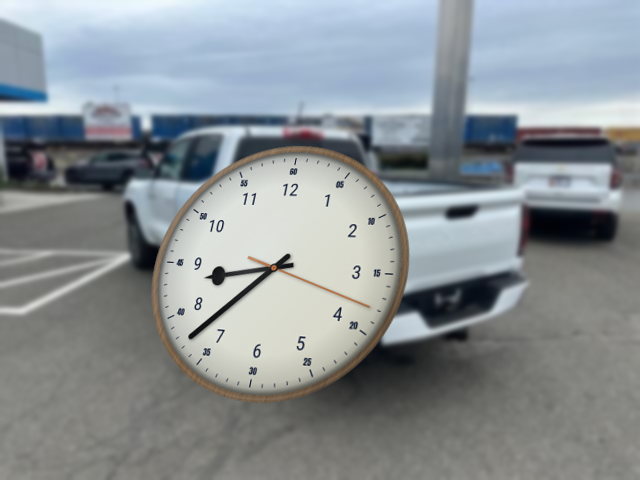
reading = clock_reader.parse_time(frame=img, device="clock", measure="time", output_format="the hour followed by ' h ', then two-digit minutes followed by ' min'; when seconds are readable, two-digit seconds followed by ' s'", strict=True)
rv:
8 h 37 min 18 s
